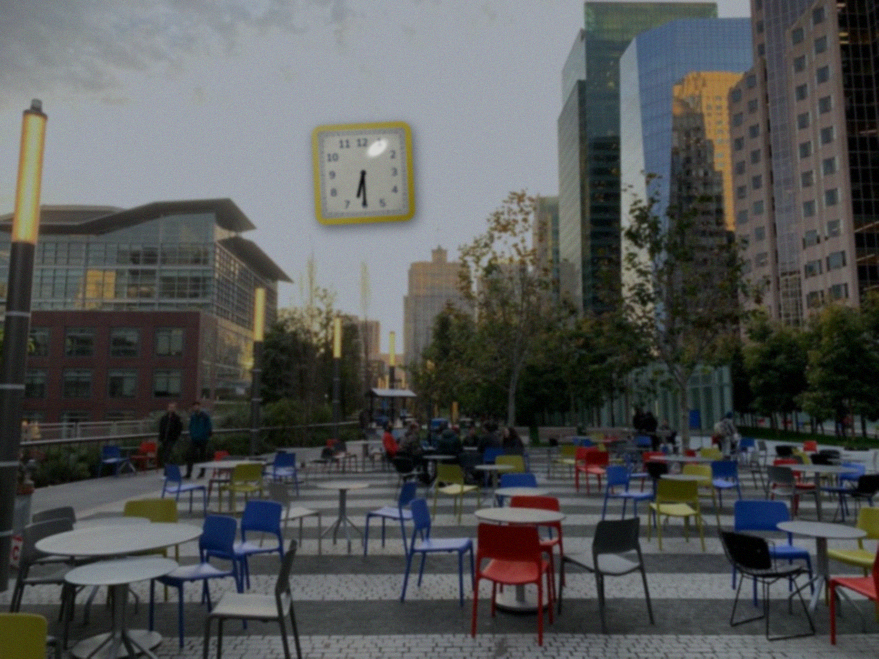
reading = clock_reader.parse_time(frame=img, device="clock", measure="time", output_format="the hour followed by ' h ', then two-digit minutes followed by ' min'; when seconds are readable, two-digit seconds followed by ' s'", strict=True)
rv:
6 h 30 min
